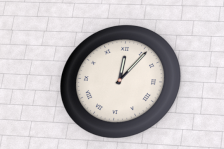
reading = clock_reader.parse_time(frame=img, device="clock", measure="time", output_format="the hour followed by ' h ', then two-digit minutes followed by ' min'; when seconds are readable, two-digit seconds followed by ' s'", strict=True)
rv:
12 h 06 min
